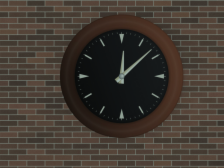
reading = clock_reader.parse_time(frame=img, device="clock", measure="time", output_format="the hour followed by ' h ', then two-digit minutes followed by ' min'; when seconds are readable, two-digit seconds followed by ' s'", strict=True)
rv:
12 h 08 min
